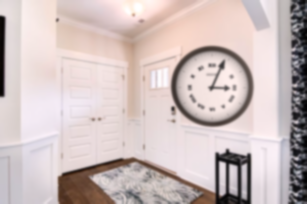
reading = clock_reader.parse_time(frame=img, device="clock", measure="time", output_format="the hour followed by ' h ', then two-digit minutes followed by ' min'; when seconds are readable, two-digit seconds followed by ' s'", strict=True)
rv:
3 h 04 min
